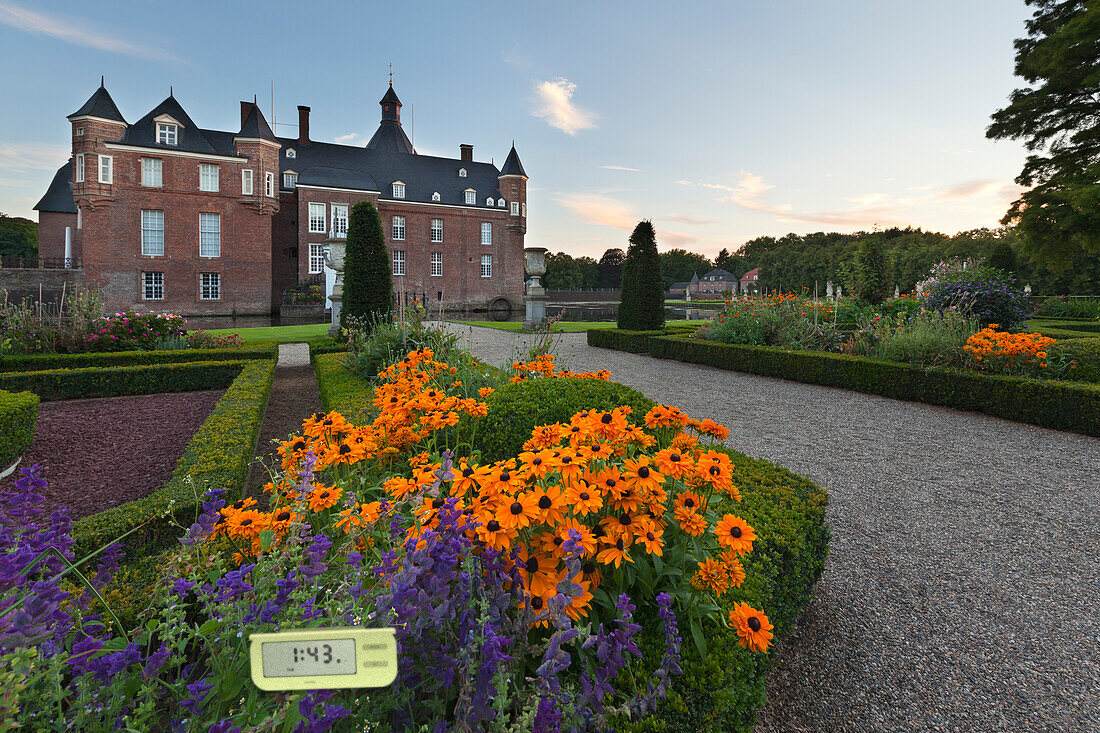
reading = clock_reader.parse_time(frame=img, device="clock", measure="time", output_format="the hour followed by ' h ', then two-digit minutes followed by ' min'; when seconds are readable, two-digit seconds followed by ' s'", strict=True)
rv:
1 h 43 min
